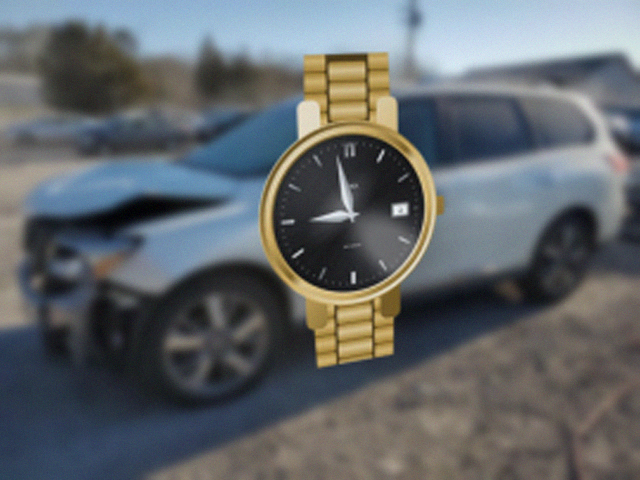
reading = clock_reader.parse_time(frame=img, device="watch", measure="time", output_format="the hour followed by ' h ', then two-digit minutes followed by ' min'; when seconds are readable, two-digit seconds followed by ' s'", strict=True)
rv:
8 h 58 min
